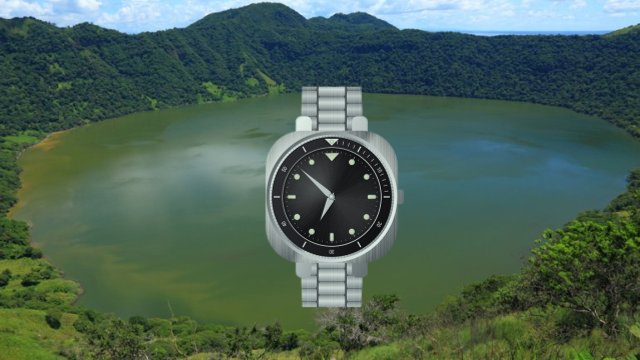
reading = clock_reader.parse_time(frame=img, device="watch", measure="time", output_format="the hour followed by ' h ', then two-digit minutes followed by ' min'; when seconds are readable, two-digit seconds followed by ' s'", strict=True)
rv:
6 h 52 min
